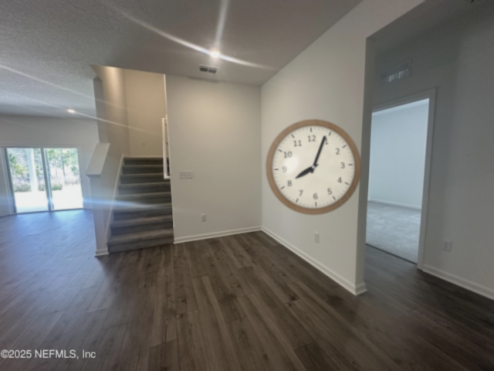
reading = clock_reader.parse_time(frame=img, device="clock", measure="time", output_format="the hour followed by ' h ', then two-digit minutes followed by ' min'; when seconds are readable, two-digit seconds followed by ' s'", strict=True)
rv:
8 h 04 min
